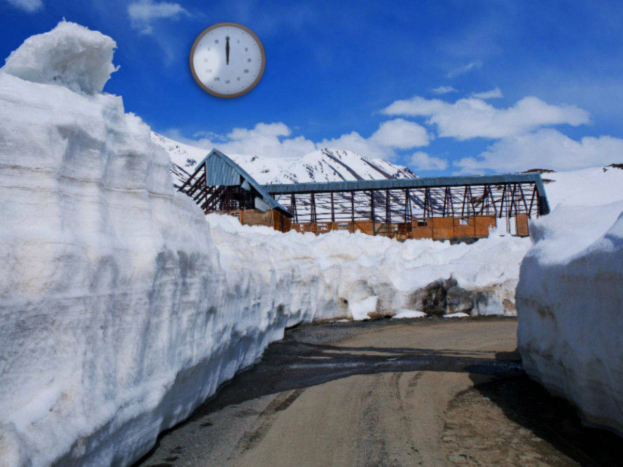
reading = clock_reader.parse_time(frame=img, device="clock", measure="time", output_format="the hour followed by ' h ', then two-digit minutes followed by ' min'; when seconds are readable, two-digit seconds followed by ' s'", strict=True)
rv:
12 h 00 min
